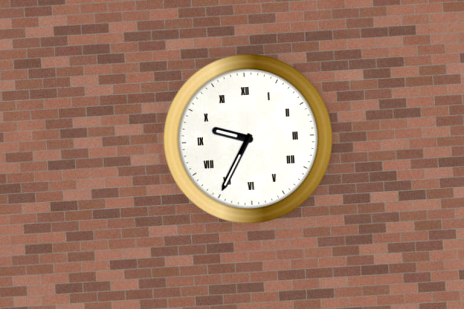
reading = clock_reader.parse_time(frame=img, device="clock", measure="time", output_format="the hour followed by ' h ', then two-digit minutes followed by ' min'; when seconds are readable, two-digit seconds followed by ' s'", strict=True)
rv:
9 h 35 min
